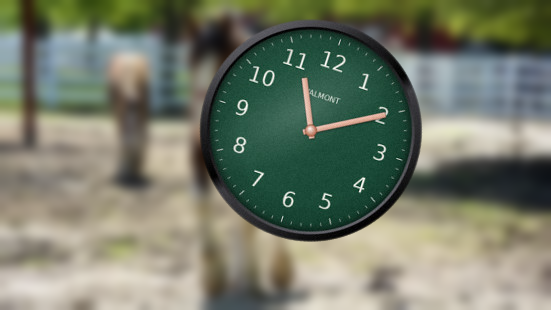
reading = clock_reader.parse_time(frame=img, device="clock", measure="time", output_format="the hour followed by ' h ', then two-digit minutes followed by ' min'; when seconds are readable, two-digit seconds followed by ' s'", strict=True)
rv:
11 h 10 min
